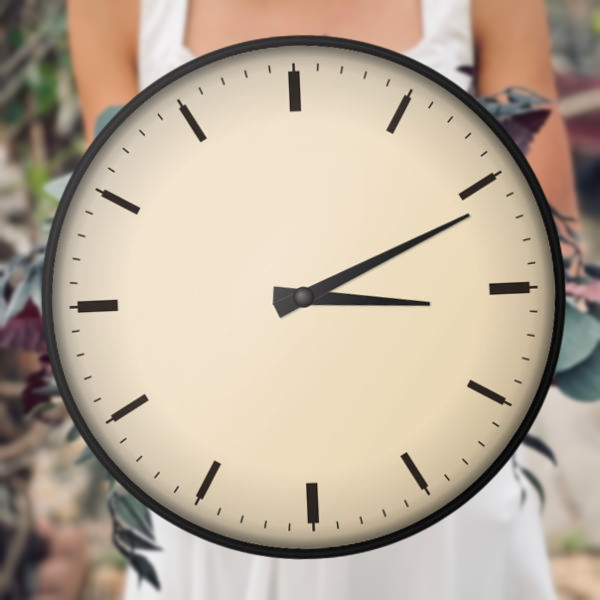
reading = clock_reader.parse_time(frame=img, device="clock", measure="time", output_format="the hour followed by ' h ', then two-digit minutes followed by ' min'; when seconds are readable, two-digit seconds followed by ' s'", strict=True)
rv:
3 h 11 min
